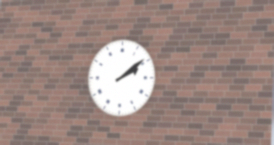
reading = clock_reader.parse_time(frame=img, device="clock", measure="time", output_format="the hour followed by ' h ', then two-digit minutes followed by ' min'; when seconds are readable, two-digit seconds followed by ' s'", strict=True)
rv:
2 h 09 min
